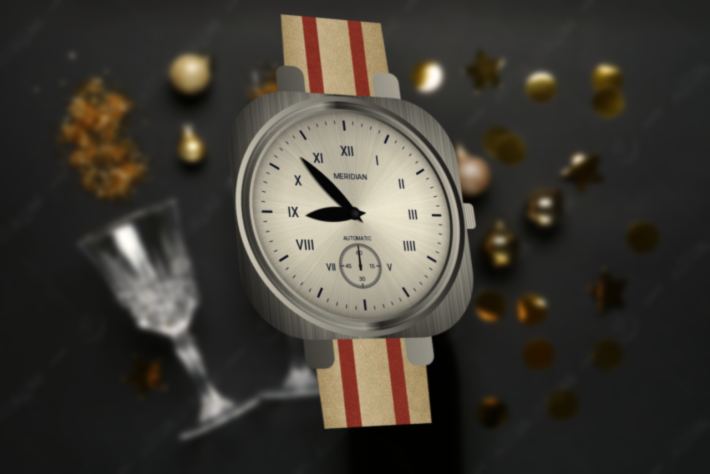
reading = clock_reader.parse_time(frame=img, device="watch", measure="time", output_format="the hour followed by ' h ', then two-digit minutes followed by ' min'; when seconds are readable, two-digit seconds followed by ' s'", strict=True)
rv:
8 h 53 min
